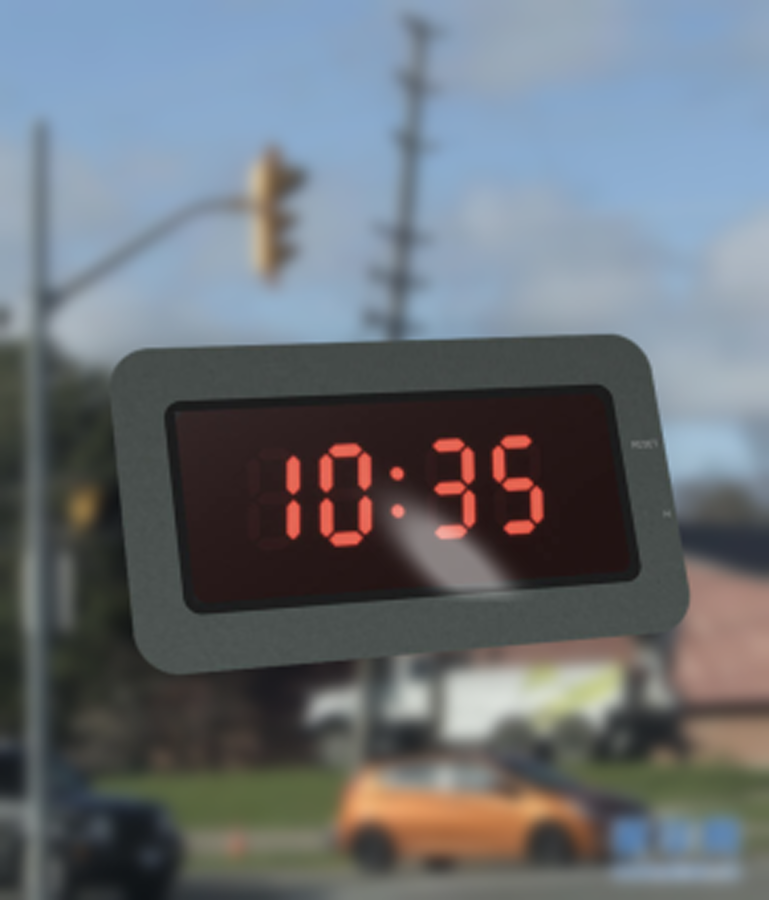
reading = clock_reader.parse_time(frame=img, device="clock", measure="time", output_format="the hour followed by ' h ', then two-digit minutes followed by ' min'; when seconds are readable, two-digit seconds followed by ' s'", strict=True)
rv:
10 h 35 min
